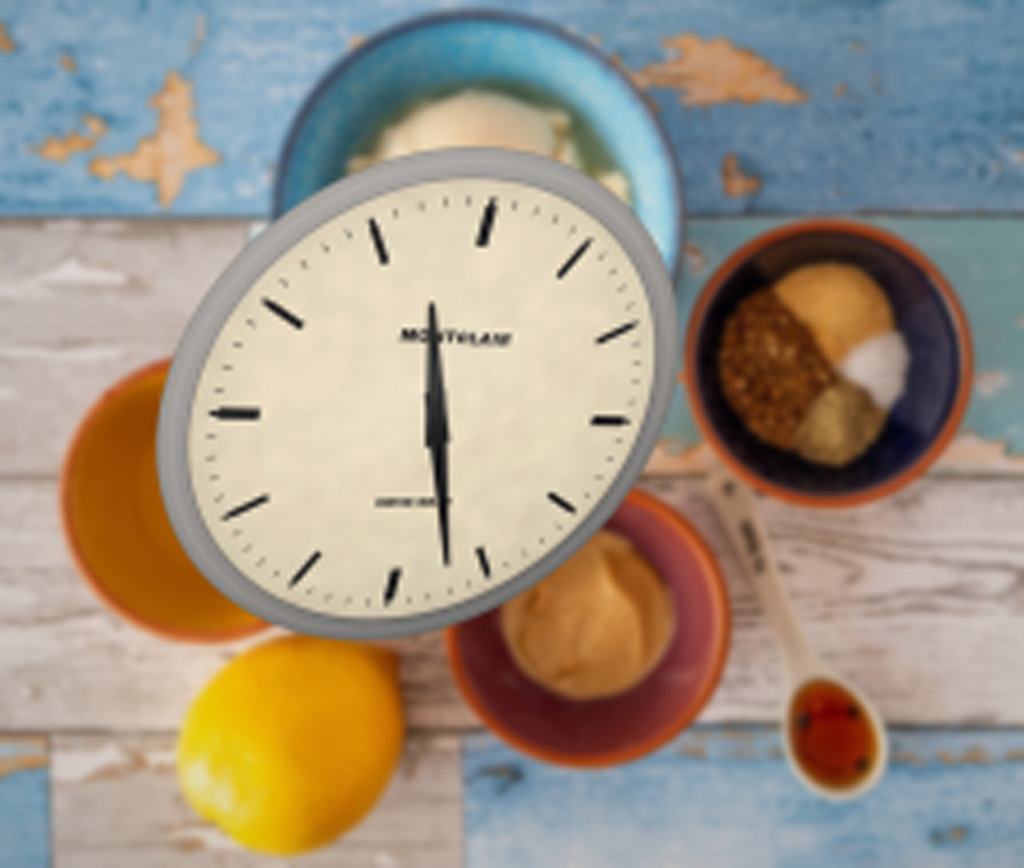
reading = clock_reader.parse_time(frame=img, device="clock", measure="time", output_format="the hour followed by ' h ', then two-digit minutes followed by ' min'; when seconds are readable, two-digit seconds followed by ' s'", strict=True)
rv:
11 h 27 min
